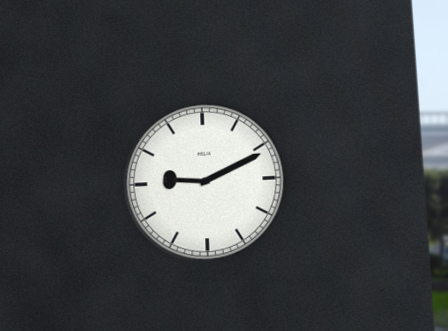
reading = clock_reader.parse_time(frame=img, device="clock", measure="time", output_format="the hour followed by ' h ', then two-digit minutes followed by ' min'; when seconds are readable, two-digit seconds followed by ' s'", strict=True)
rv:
9 h 11 min
